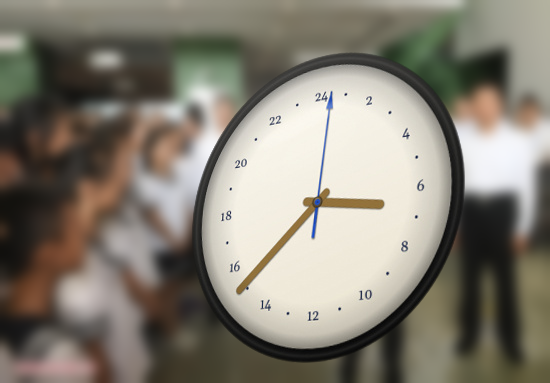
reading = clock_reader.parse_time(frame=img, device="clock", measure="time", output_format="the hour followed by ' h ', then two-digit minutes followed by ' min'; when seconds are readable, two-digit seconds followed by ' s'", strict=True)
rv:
6 h 38 min 01 s
